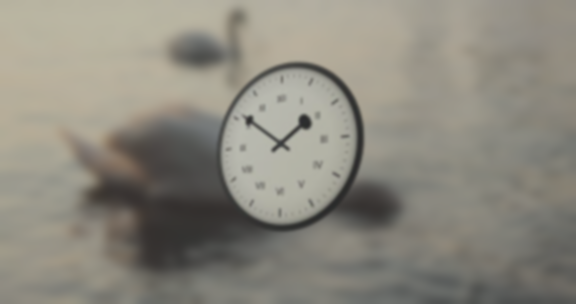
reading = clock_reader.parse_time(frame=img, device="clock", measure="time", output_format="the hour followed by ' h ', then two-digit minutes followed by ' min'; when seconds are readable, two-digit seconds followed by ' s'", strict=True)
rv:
1 h 51 min
